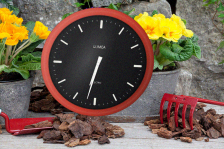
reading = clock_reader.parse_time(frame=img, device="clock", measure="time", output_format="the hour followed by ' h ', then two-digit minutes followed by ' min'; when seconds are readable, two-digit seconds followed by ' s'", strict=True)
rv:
6 h 32 min
